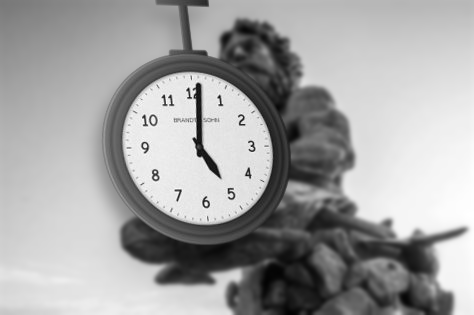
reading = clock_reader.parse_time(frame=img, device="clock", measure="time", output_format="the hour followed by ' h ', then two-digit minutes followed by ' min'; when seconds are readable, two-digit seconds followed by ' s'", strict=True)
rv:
5 h 01 min
